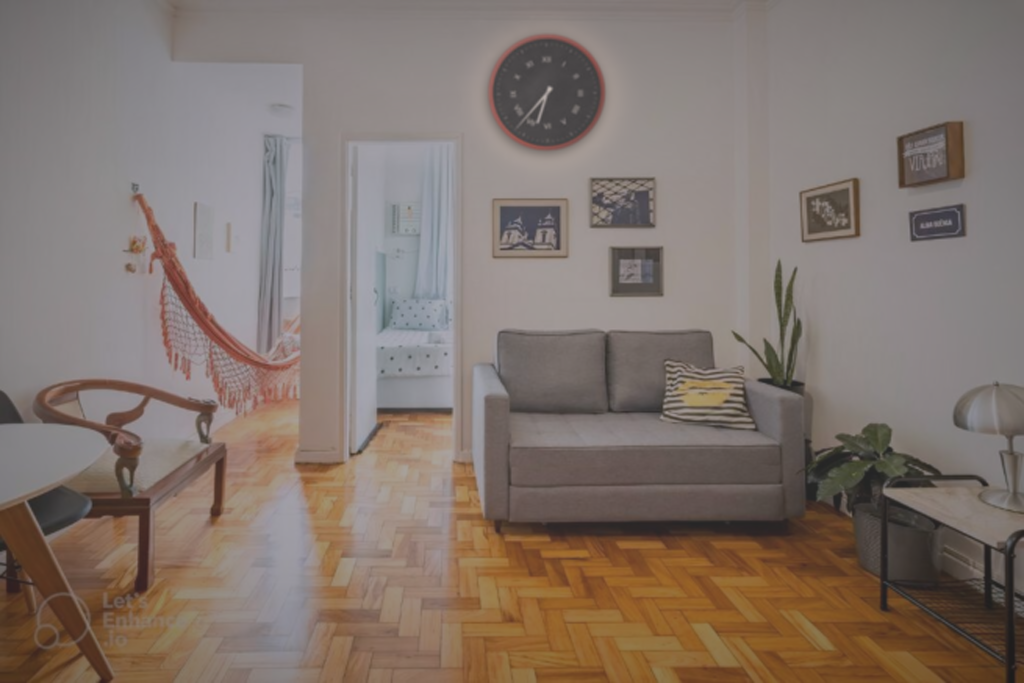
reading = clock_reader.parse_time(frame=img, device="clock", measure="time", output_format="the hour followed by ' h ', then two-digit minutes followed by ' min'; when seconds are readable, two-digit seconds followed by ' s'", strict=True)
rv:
6 h 37 min
